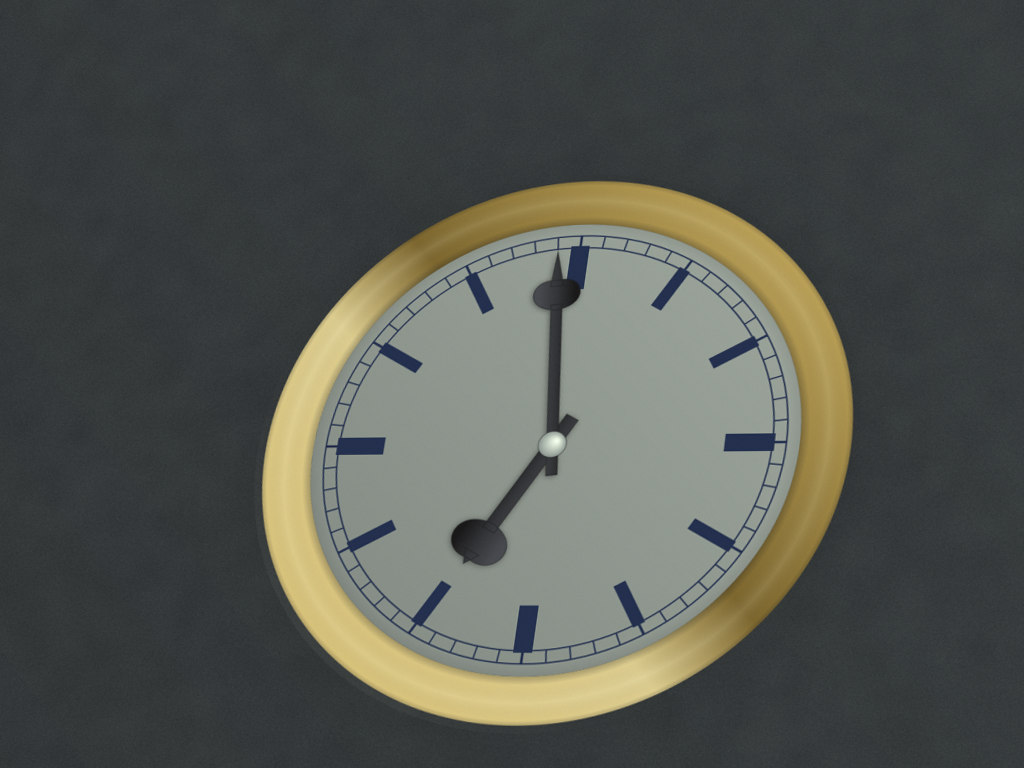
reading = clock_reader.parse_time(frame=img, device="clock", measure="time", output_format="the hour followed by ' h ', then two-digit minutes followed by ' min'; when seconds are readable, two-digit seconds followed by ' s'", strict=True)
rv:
6 h 59 min
